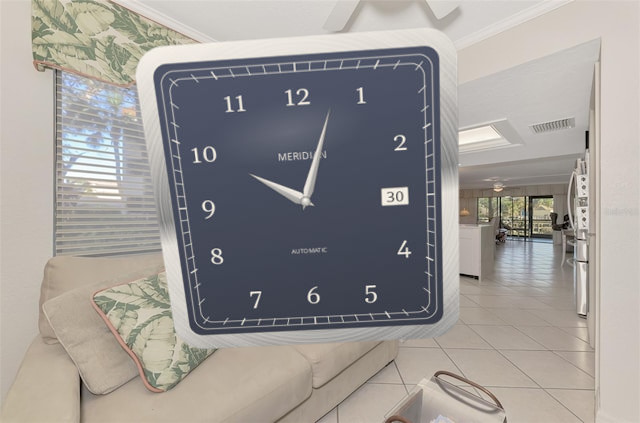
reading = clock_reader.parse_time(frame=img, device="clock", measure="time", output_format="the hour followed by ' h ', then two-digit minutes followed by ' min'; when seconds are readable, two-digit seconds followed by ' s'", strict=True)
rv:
10 h 03 min
